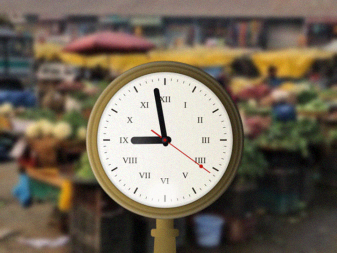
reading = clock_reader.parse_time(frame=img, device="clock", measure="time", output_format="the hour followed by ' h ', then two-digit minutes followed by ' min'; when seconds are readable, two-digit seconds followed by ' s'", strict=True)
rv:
8 h 58 min 21 s
